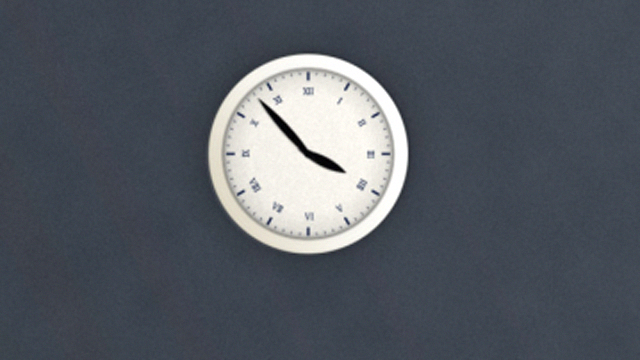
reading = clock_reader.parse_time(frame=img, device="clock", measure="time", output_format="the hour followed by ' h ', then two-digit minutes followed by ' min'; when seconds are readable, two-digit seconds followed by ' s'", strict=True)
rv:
3 h 53 min
